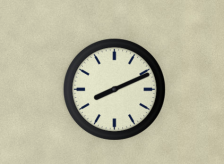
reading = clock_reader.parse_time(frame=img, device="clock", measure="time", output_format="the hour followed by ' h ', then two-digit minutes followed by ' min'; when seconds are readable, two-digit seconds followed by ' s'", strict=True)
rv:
8 h 11 min
